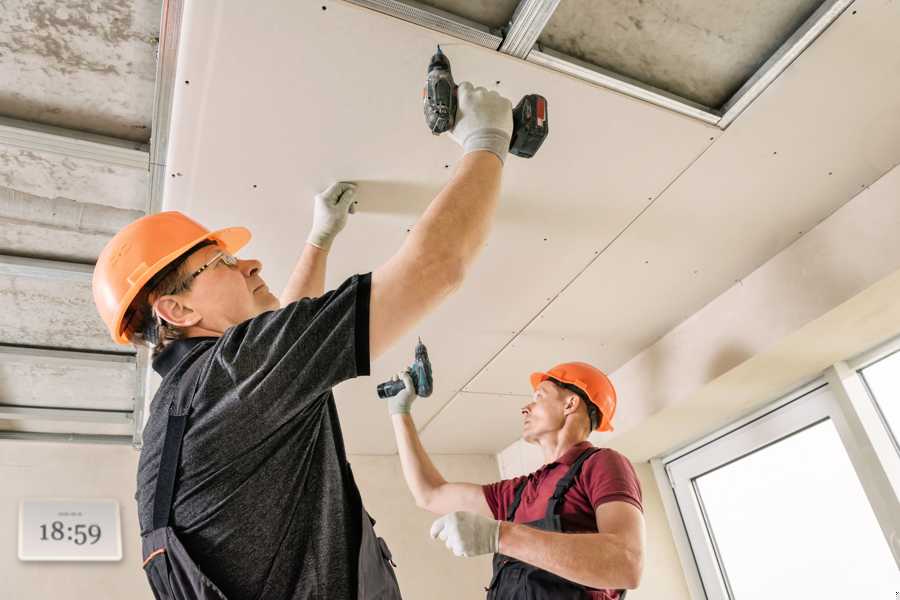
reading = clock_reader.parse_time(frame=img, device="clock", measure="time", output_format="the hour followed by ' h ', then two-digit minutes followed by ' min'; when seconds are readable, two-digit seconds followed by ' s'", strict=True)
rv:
18 h 59 min
